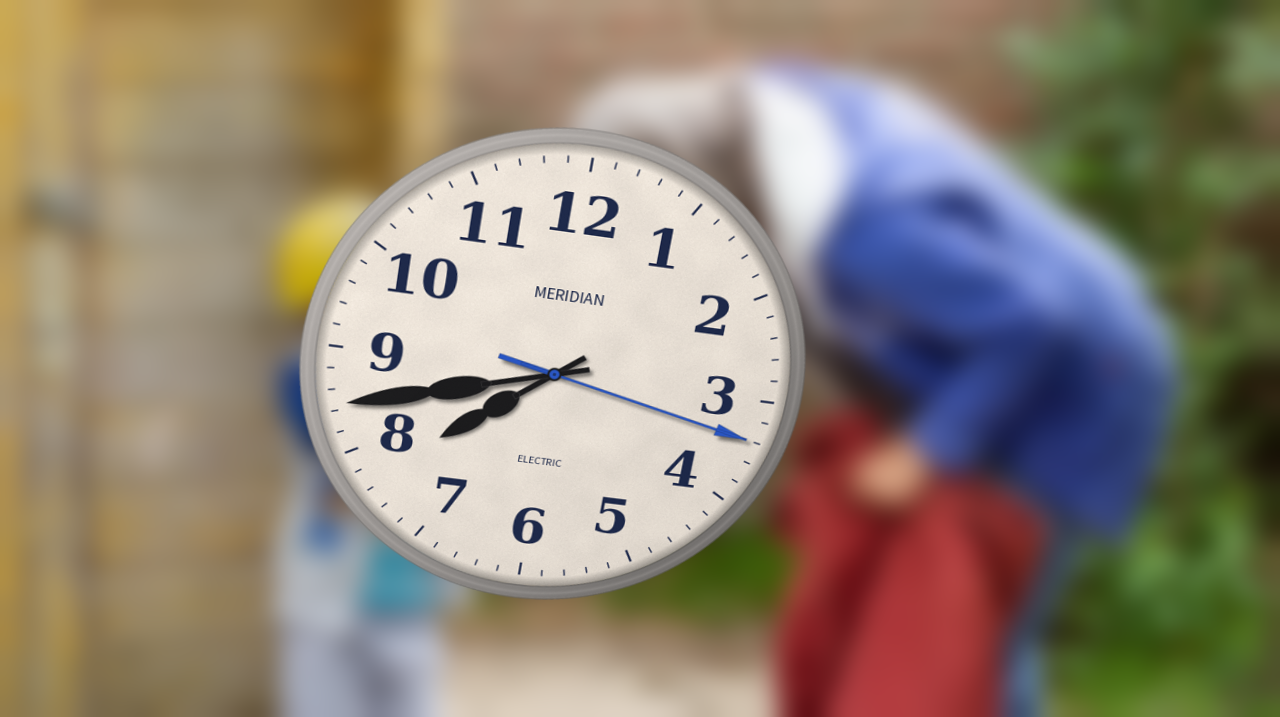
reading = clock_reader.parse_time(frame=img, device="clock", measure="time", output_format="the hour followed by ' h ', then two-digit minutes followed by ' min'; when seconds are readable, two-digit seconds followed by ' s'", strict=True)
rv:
7 h 42 min 17 s
